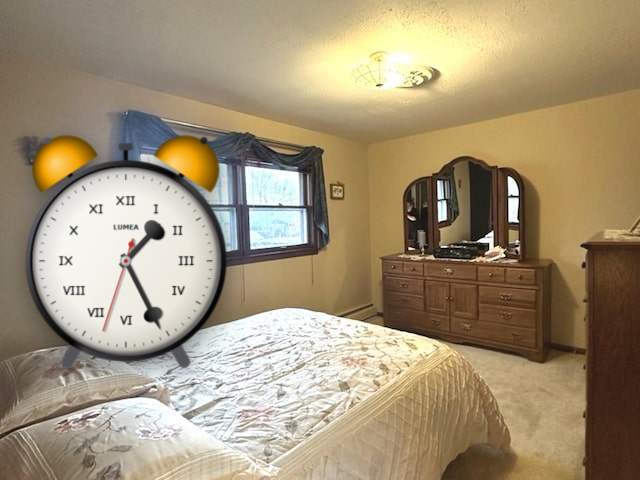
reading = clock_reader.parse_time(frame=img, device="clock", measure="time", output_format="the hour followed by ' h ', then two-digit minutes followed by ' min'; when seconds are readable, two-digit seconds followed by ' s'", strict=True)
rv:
1 h 25 min 33 s
